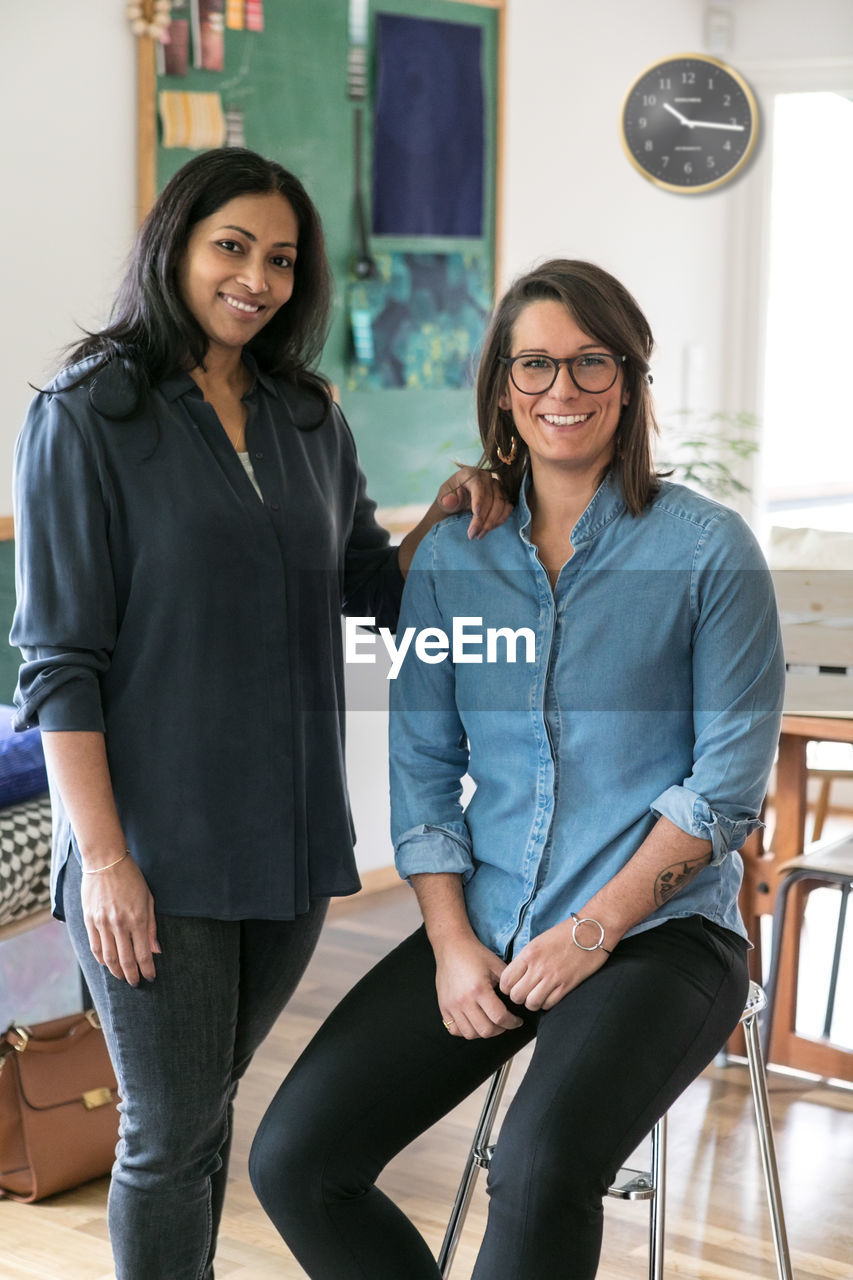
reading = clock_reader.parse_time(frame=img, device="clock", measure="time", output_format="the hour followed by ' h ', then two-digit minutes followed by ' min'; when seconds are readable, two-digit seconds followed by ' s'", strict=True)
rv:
10 h 16 min
